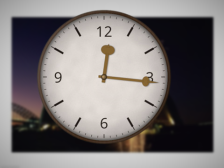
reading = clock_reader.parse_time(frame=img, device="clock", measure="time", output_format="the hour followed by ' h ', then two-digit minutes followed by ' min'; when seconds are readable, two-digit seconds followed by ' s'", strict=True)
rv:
12 h 16 min
